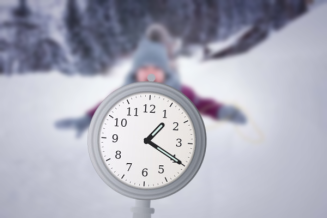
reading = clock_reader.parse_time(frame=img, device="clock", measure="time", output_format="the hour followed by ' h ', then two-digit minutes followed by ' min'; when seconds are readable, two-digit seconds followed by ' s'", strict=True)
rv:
1 h 20 min
